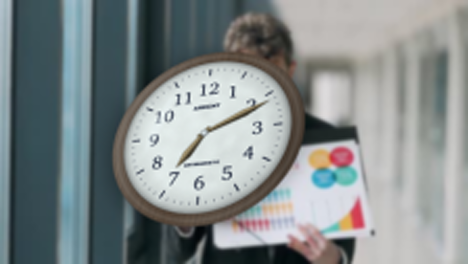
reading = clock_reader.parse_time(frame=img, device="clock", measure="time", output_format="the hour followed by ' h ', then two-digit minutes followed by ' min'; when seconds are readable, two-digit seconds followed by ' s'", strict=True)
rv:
7 h 11 min
